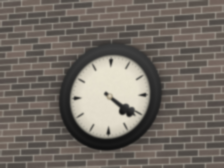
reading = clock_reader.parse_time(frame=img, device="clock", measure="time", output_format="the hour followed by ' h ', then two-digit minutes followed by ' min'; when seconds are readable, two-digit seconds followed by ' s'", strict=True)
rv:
4 h 21 min
